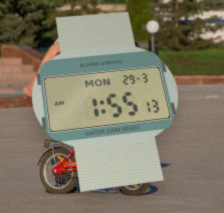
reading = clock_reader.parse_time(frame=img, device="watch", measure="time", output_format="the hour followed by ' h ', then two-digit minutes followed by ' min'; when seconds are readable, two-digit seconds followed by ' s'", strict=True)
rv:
1 h 55 min 13 s
